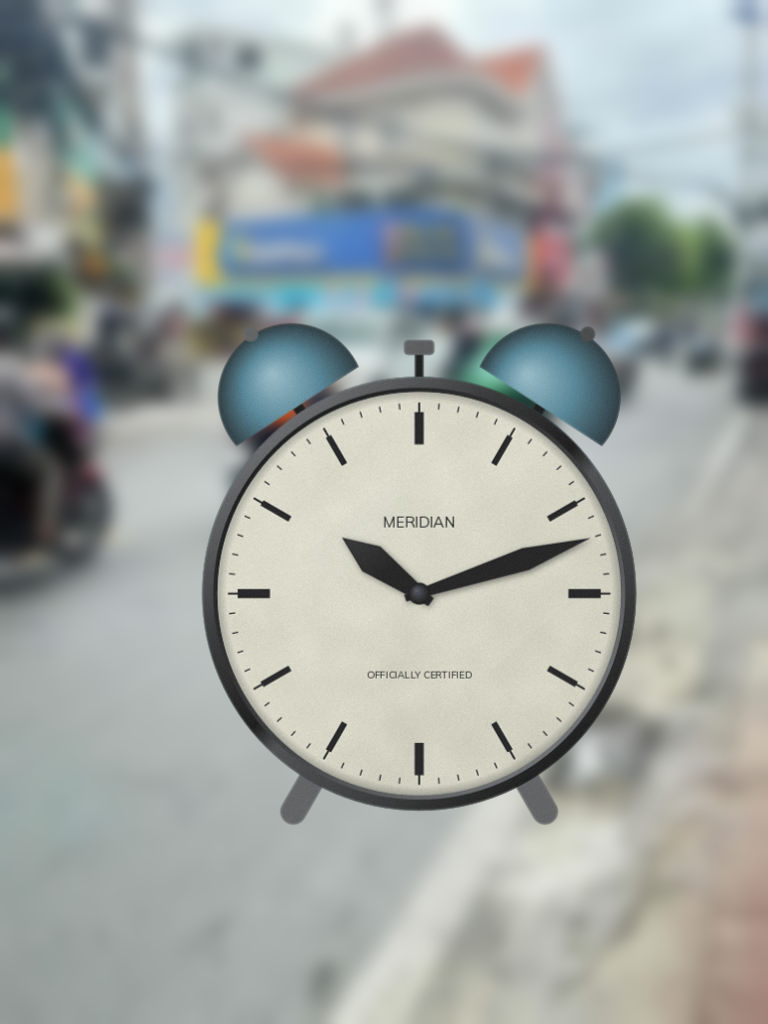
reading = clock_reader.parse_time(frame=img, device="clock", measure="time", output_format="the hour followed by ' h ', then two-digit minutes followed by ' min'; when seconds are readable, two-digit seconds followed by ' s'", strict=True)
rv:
10 h 12 min
